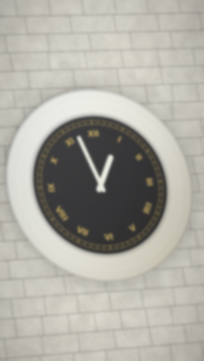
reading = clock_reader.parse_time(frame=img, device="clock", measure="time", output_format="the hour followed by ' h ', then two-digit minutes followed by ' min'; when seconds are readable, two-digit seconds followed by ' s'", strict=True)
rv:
12 h 57 min
